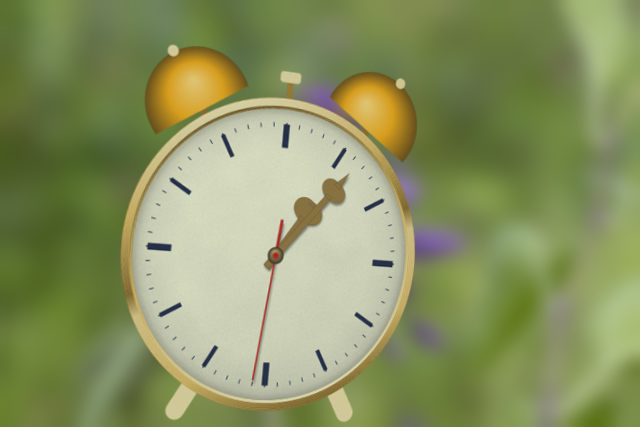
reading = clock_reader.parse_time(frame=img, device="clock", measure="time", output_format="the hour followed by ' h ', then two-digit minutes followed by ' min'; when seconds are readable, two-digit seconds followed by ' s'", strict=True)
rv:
1 h 06 min 31 s
